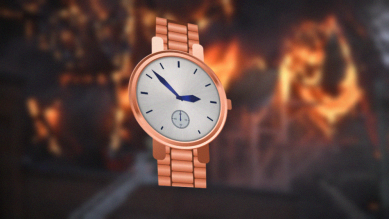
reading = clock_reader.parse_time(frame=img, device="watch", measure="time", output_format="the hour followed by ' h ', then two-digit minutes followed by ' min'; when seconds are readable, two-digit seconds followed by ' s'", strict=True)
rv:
2 h 52 min
